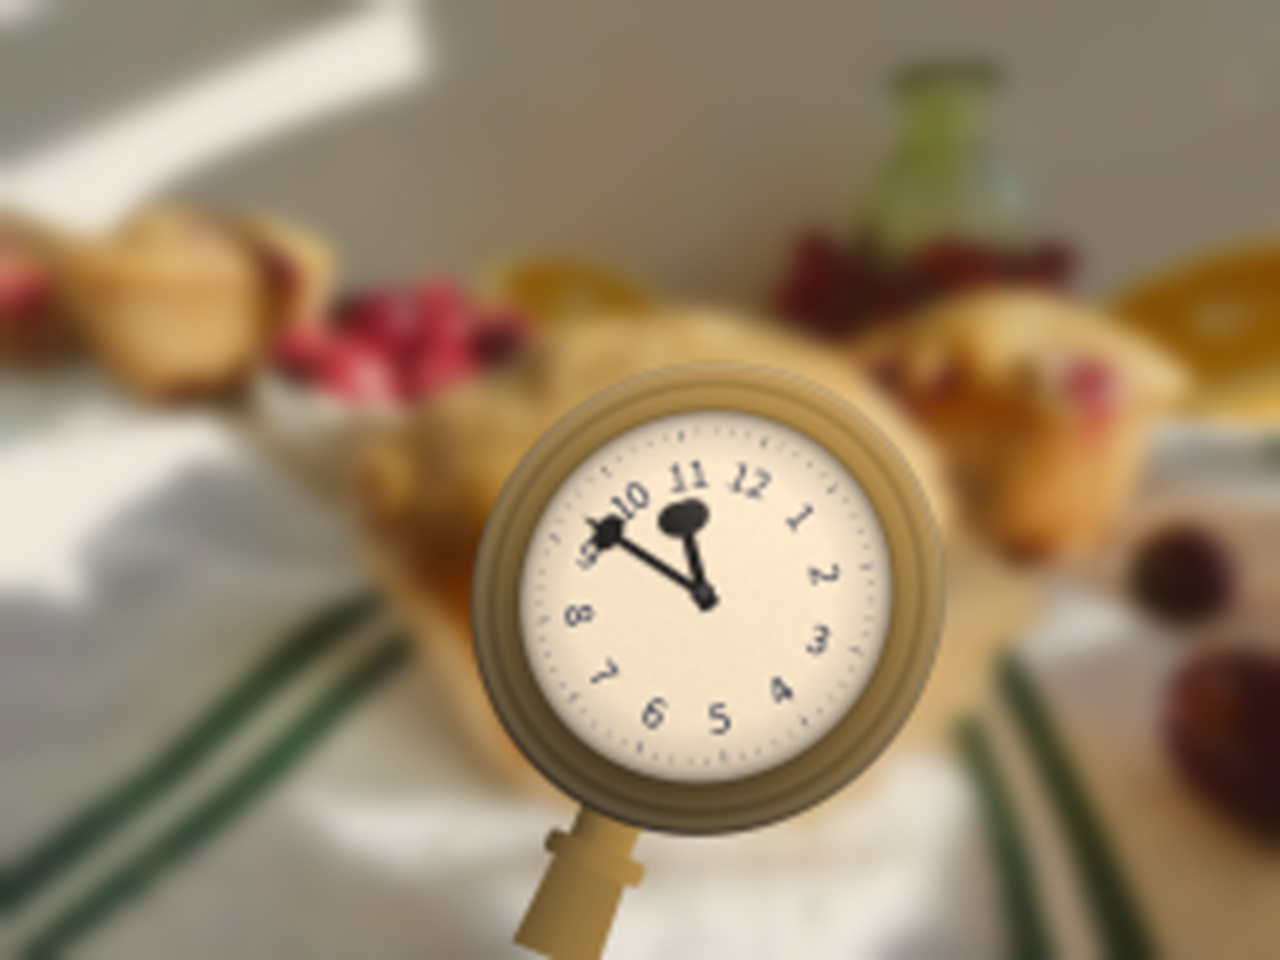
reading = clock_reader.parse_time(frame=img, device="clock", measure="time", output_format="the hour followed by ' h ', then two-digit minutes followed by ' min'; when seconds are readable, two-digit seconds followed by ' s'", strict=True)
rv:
10 h 47 min
